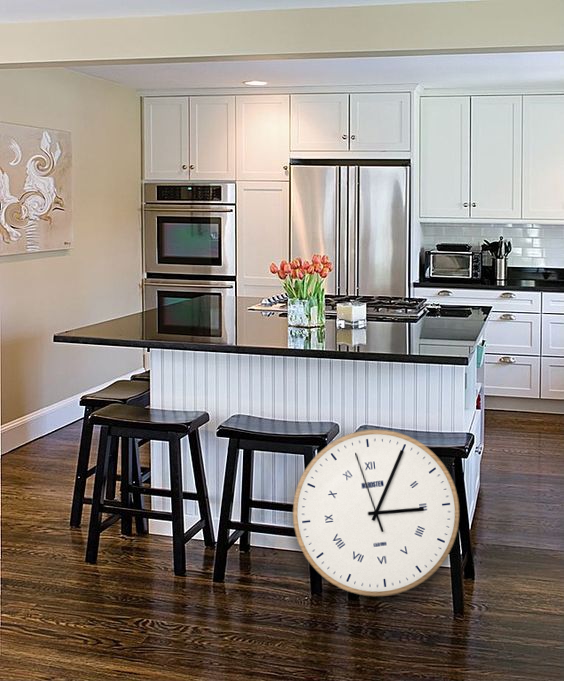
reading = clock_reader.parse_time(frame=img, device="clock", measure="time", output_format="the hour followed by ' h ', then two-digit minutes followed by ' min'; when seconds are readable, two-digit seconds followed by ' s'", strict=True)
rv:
3 h 04 min 58 s
